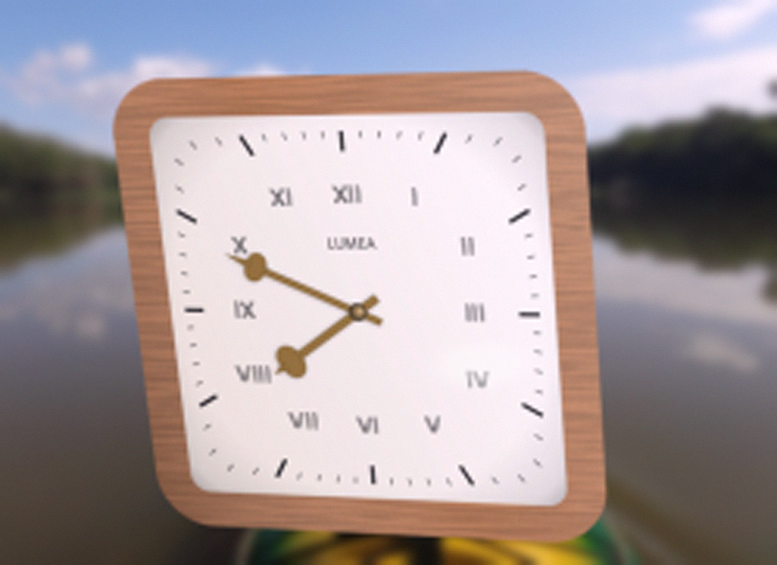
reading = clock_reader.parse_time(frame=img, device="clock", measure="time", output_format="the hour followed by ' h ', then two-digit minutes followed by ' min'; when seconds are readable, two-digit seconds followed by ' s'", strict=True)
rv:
7 h 49 min
